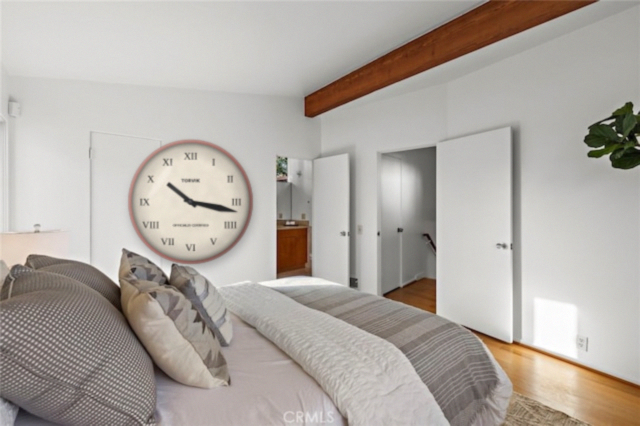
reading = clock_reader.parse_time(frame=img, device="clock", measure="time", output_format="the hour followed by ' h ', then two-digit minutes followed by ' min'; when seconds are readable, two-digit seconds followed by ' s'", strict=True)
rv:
10 h 17 min
